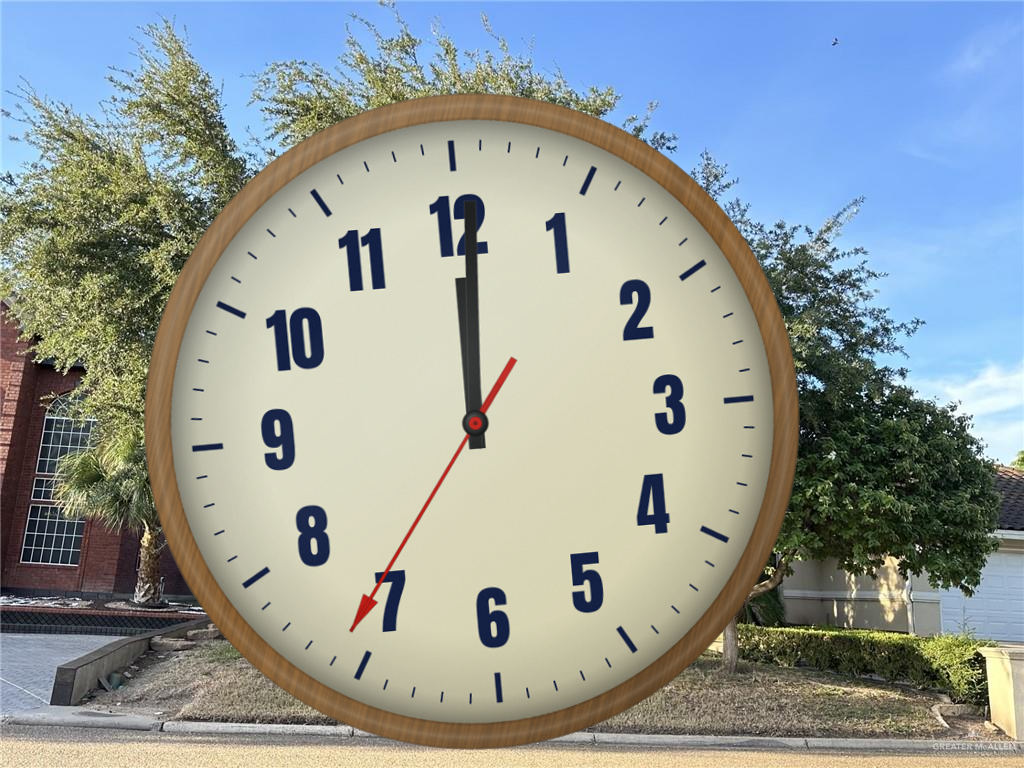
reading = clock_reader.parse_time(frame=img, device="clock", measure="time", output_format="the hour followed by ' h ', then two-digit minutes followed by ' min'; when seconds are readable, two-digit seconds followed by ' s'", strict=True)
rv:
12 h 00 min 36 s
